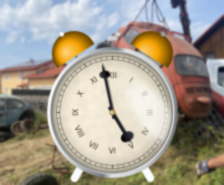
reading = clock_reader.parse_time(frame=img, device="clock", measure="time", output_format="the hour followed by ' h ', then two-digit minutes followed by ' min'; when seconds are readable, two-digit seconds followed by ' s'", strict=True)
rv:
4 h 58 min
